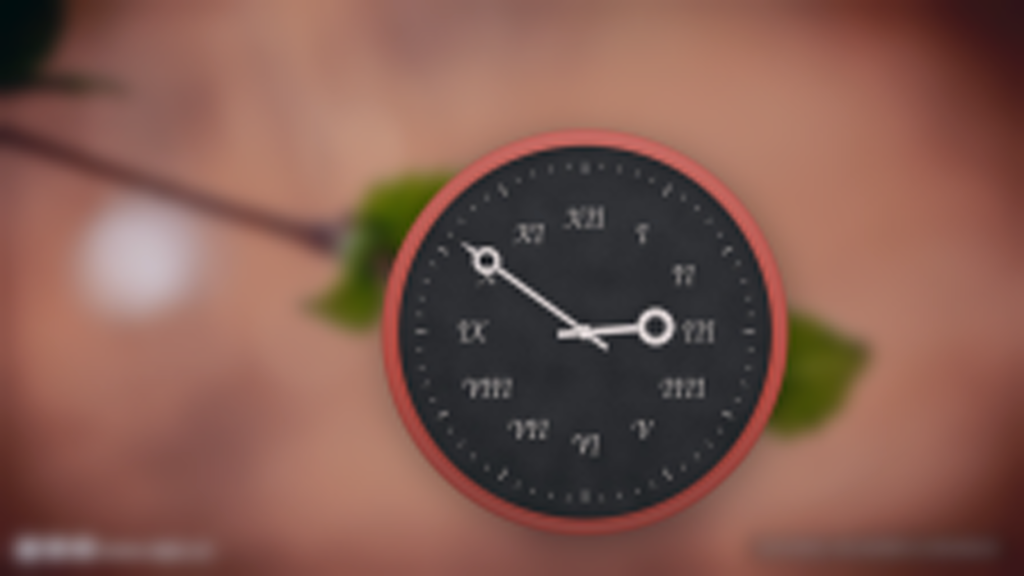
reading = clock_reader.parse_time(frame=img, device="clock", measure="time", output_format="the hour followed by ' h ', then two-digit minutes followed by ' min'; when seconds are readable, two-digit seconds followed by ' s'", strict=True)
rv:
2 h 51 min
